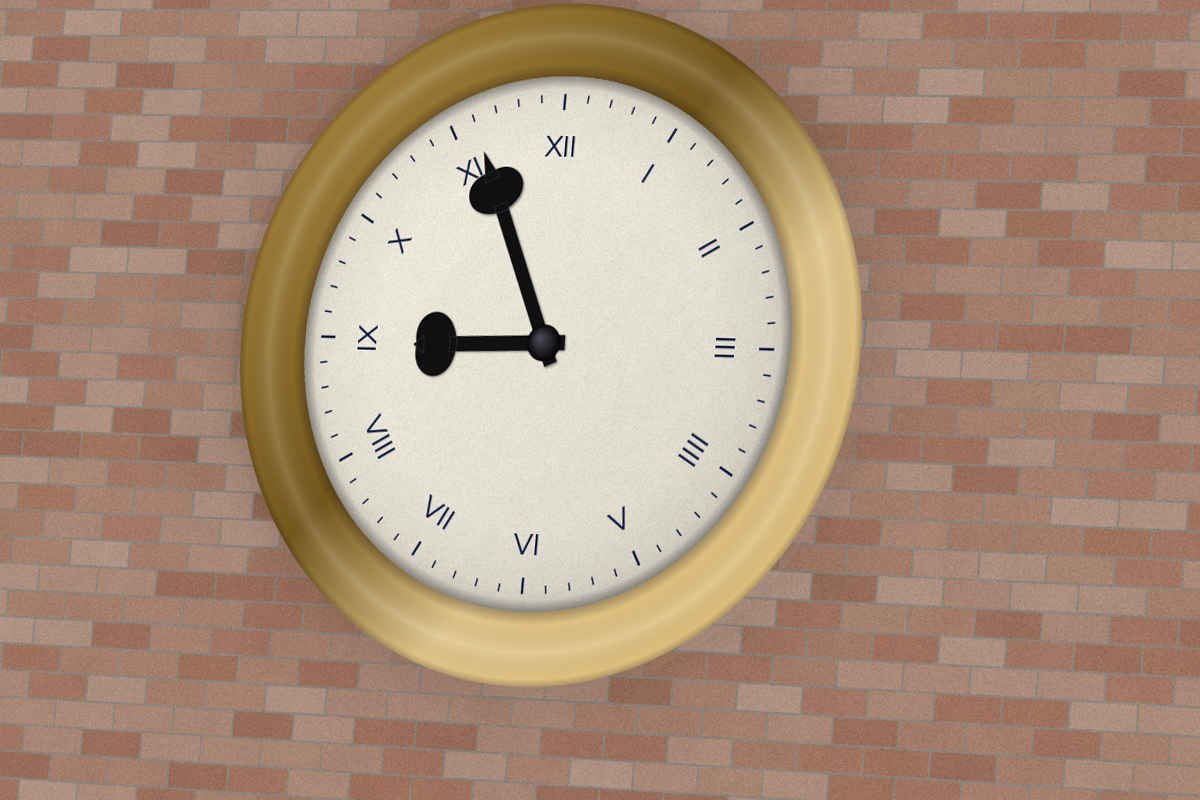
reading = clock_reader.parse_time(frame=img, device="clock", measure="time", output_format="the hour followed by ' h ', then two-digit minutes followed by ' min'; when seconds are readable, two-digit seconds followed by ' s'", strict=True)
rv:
8 h 56 min
